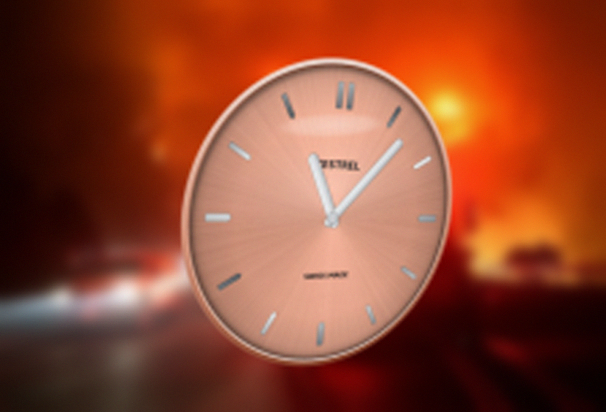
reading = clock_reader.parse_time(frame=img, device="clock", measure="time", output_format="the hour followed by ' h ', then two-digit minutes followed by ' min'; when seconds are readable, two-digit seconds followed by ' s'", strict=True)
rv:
11 h 07 min
